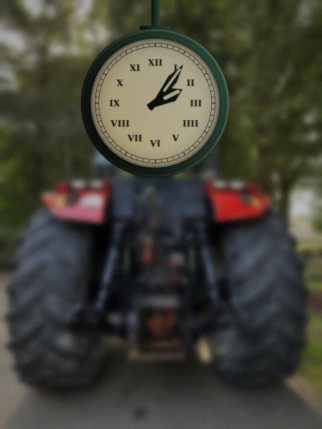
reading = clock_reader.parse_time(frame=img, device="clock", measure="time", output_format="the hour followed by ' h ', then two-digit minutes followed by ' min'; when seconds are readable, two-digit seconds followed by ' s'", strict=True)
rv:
2 h 06 min
